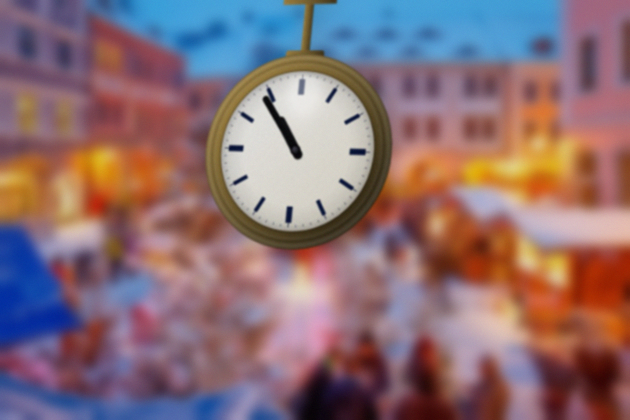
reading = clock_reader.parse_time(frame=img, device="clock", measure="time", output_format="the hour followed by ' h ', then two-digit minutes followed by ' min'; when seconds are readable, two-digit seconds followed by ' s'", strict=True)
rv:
10 h 54 min
